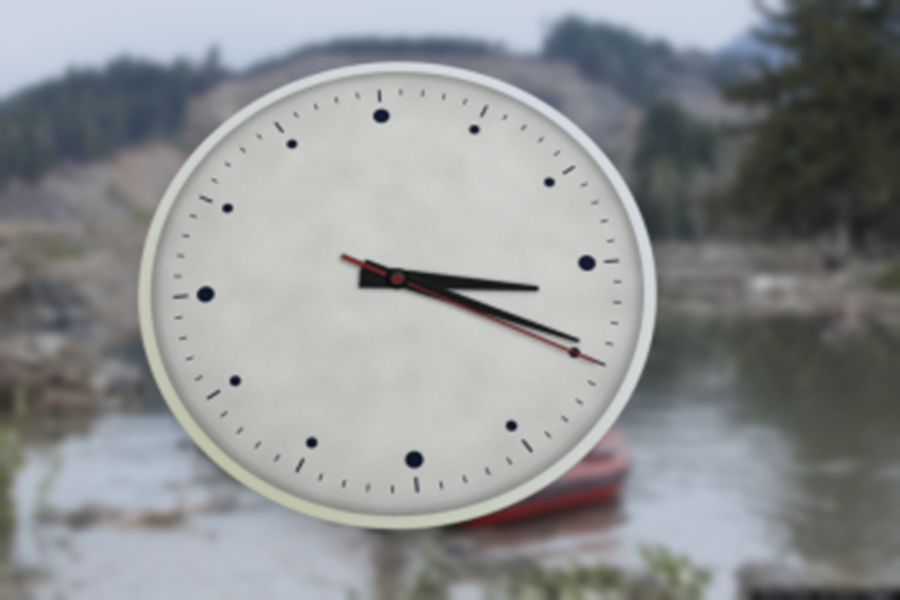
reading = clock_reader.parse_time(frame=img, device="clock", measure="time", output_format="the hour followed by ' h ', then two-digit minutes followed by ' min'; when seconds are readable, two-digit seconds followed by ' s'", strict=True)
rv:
3 h 19 min 20 s
